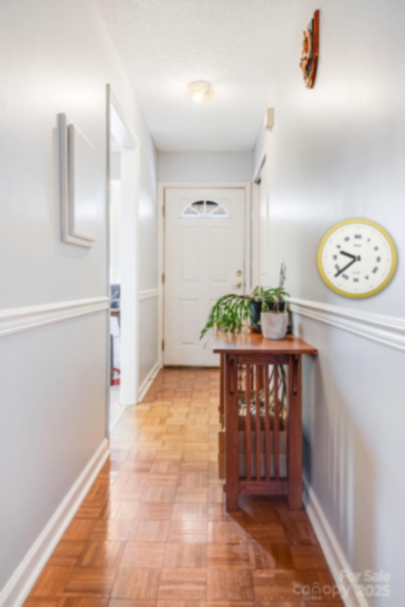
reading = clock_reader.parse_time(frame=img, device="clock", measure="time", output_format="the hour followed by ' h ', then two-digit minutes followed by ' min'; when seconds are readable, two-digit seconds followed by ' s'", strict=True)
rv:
9 h 38 min
